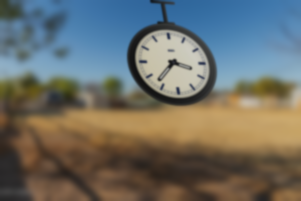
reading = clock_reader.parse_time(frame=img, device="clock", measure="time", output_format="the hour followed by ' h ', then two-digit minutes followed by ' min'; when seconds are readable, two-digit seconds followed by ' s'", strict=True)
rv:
3 h 37 min
